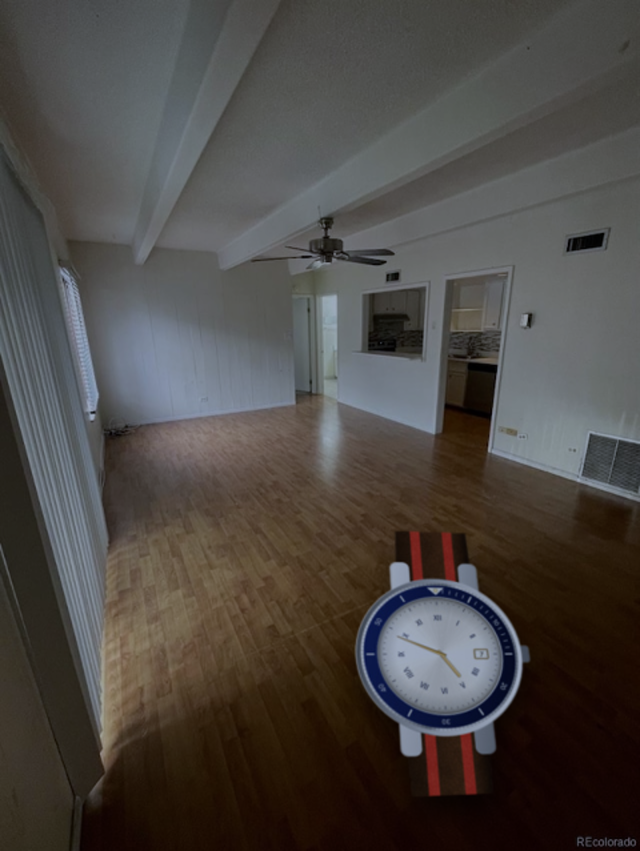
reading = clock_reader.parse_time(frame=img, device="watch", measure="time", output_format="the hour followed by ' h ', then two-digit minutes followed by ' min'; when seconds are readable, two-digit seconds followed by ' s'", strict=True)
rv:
4 h 49 min
